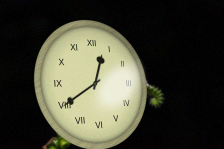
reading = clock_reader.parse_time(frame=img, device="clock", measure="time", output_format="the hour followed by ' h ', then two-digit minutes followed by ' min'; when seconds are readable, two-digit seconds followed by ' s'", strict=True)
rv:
12 h 40 min
